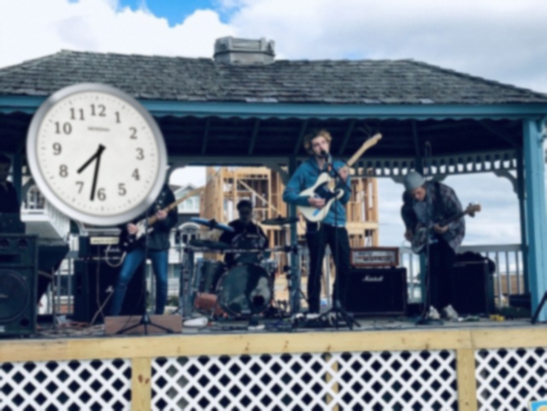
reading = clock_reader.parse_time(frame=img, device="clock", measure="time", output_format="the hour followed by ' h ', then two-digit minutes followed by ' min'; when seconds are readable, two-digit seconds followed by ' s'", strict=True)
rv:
7 h 32 min
